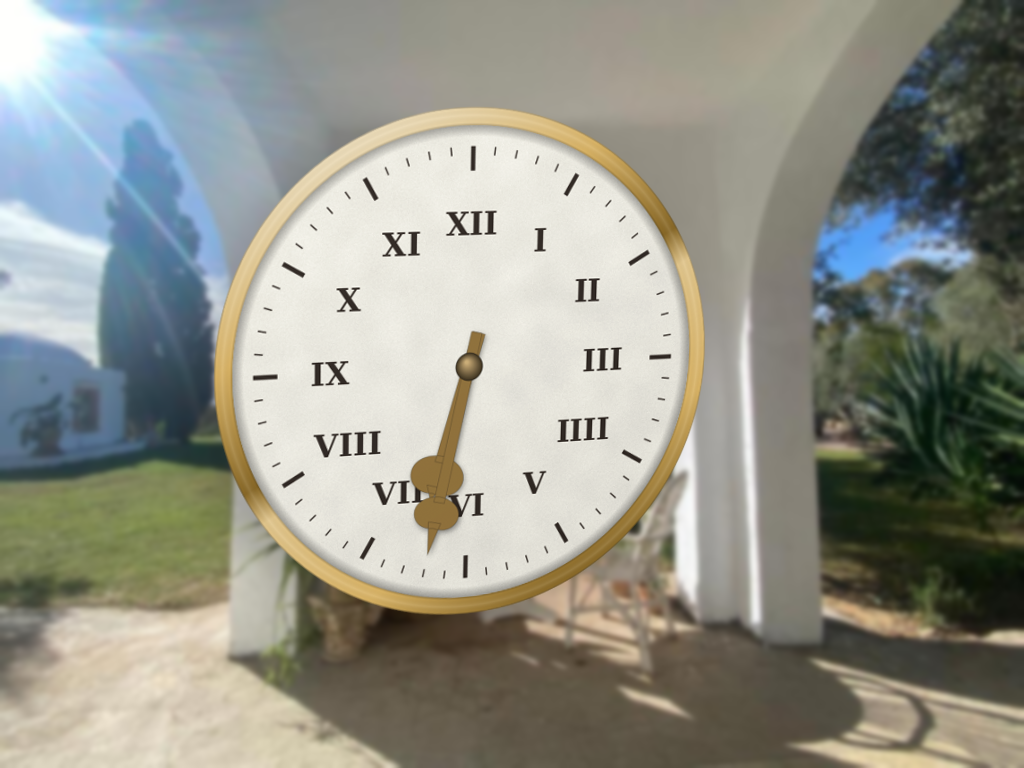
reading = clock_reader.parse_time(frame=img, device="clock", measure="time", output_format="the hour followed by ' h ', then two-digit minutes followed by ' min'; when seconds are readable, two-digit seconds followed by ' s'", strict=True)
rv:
6 h 32 min
